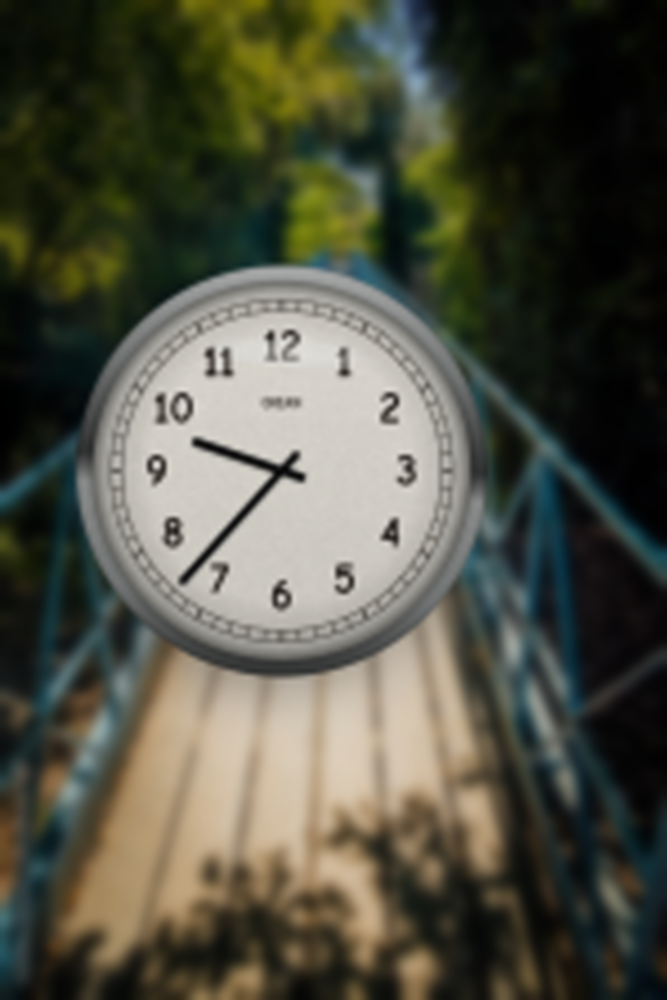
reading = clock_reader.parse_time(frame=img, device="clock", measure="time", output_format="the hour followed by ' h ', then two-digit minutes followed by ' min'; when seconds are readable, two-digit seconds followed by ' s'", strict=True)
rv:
9 h 37 min
